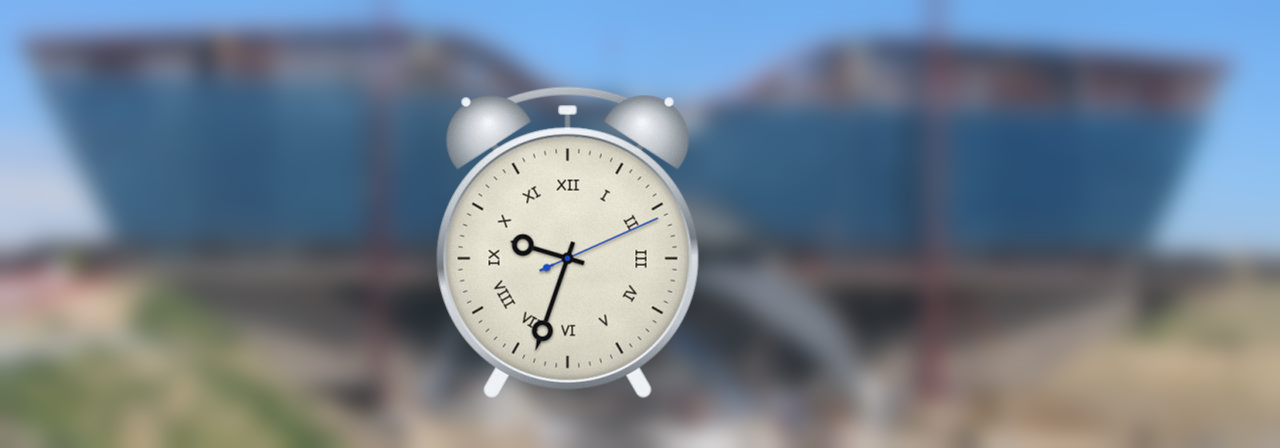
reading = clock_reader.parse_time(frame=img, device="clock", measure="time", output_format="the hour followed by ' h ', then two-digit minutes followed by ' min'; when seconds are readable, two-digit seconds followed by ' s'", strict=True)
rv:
9 h 33 min 11 s
